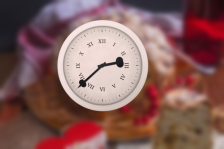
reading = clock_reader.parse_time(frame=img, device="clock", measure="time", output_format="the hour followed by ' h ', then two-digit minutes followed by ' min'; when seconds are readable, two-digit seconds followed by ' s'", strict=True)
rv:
2 h 38 min
